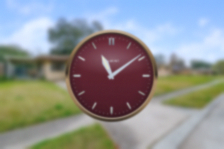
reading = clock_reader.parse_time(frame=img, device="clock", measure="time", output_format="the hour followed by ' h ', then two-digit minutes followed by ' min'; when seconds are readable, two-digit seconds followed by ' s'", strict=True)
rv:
11 h 09 min
